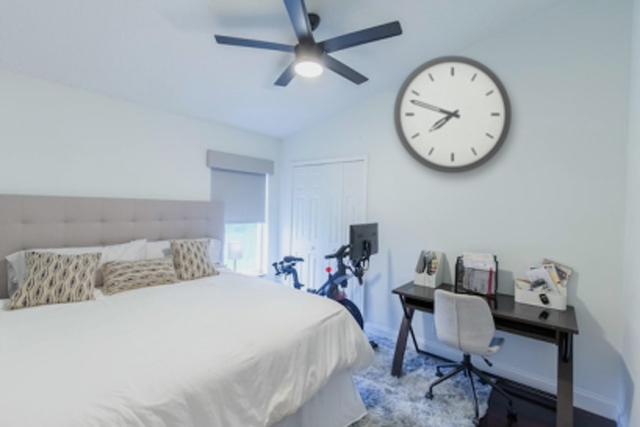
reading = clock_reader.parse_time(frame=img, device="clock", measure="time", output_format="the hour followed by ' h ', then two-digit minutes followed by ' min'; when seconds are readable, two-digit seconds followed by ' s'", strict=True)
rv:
7 h 48 min
